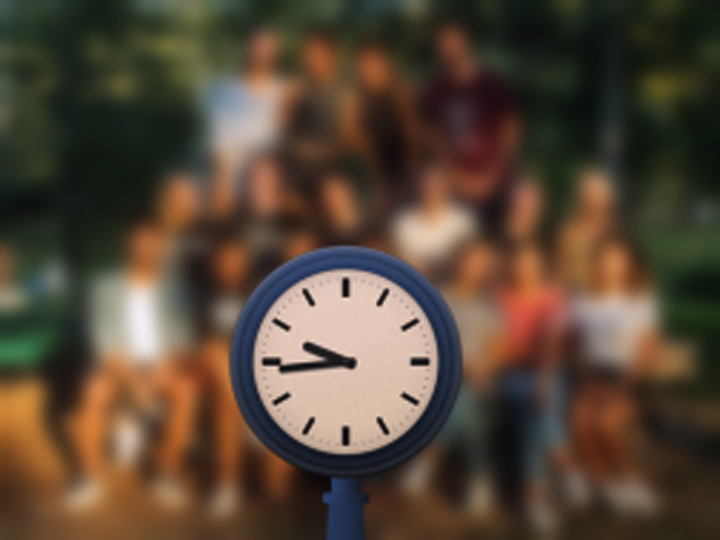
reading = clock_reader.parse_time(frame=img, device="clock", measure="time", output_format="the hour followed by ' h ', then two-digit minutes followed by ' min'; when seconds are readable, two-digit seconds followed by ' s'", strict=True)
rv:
9 h 44 min
